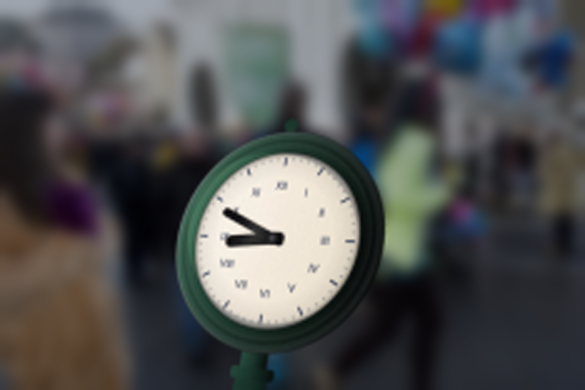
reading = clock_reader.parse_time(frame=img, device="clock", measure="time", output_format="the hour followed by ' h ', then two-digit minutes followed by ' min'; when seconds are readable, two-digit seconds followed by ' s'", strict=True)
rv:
8 h 49 min
